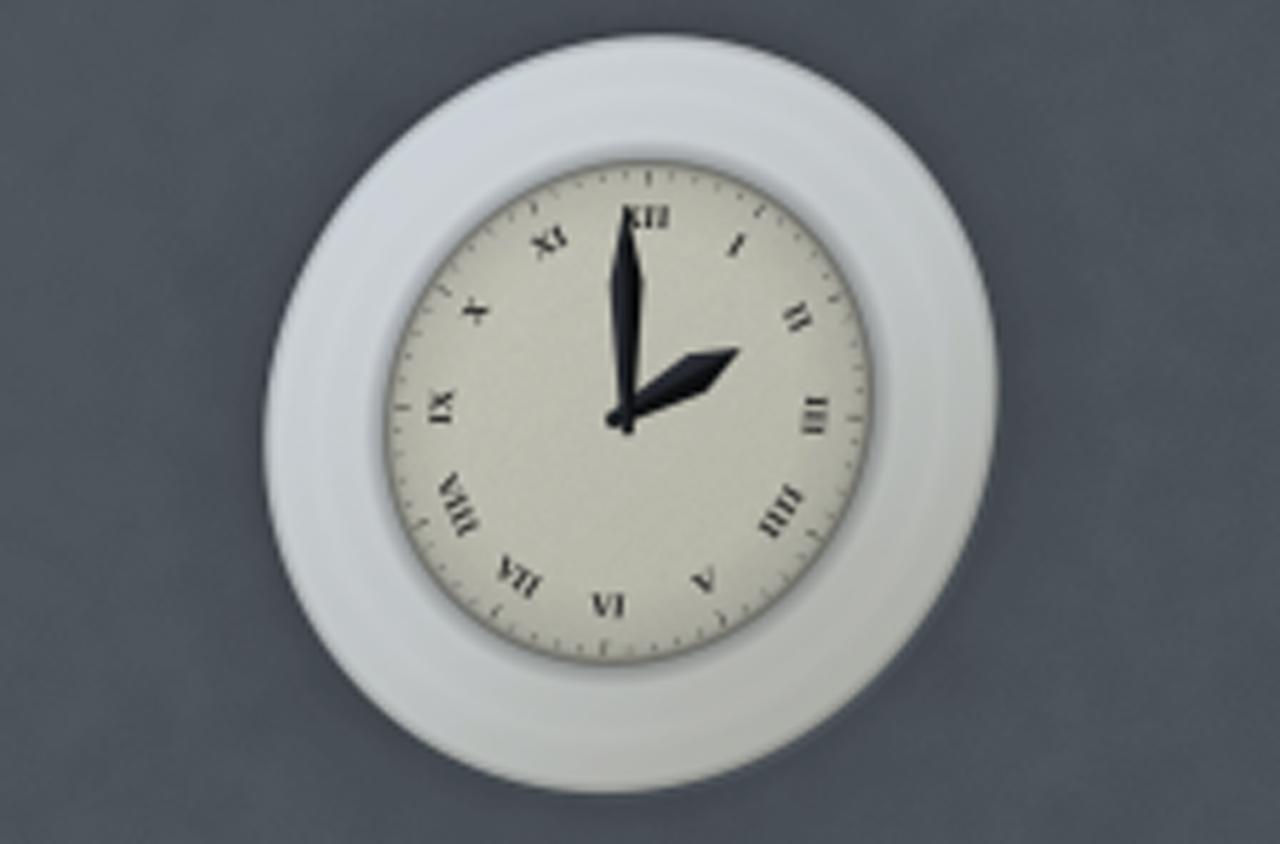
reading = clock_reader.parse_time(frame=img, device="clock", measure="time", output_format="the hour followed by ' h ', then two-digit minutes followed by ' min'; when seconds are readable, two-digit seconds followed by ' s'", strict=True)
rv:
1 h 59 min
